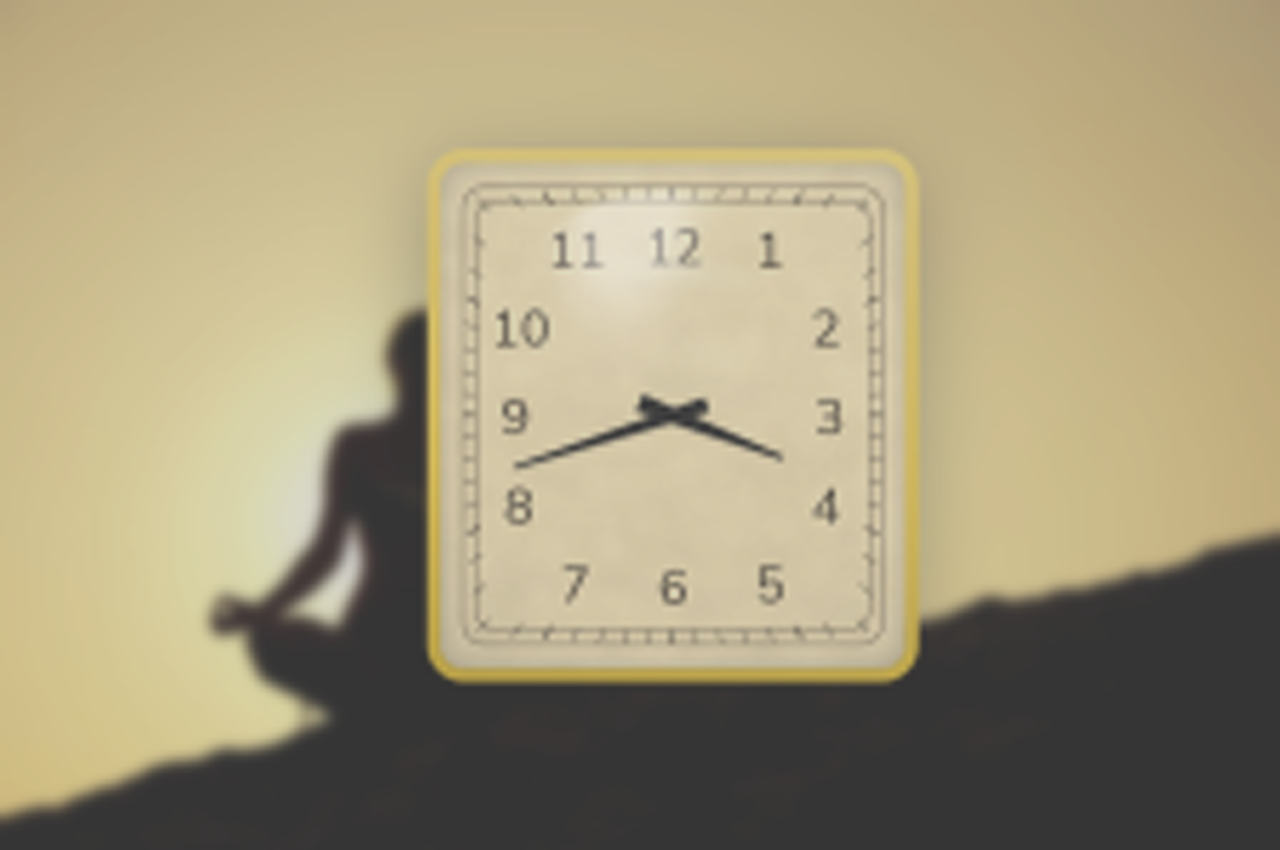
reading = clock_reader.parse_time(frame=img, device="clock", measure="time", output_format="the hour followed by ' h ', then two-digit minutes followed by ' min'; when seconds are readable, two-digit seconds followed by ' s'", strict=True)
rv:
3 h 42 min
